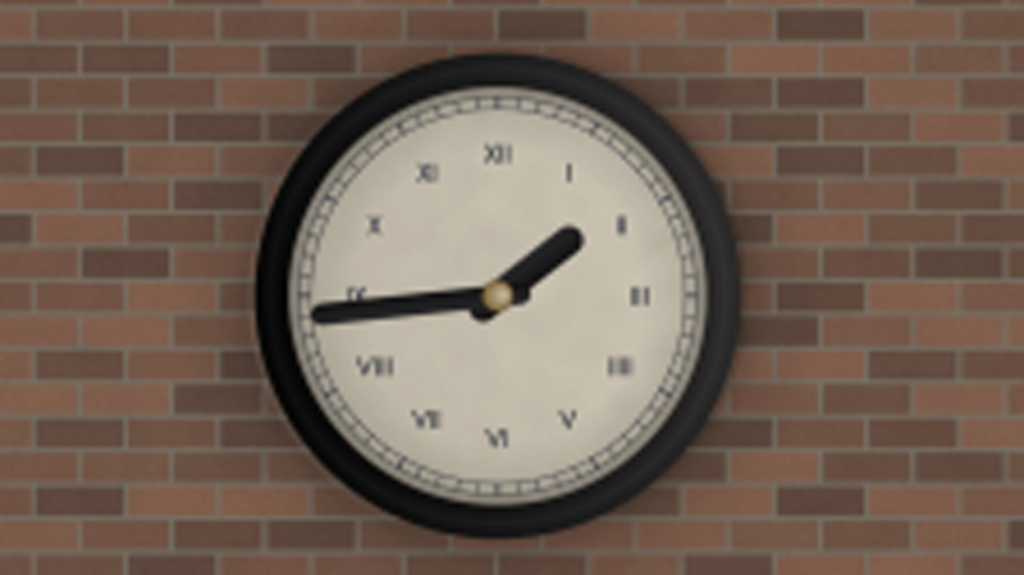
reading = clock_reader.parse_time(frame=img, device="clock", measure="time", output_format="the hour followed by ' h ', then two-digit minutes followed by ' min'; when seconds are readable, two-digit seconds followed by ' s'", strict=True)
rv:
1 h 44 min
